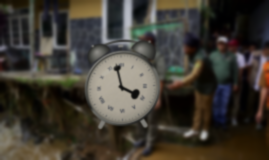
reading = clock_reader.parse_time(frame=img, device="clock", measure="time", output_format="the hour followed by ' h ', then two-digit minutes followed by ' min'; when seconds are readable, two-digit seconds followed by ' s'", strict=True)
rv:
3 h 58 min
